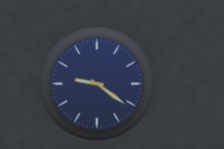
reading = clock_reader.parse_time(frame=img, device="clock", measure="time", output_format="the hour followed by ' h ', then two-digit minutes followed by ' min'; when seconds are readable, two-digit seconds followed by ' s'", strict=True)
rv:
9 h 21 min
